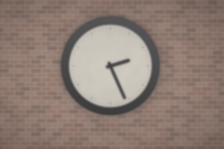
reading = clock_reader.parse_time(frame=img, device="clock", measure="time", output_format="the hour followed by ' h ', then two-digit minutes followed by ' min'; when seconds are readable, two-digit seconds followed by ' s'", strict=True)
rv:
2 h 26 min
